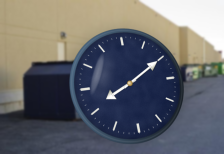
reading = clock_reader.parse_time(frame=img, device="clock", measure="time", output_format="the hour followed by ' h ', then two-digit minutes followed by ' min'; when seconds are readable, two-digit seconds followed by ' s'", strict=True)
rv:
8 h 10 min
